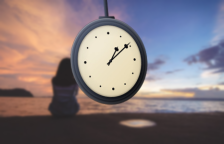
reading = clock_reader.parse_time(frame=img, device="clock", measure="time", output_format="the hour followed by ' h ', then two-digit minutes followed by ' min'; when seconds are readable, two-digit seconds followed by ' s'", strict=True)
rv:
1 h 09 min
